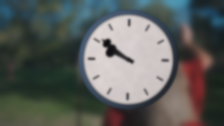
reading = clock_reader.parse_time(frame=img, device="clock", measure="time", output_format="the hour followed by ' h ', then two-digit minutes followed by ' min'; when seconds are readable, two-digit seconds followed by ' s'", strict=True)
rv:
9 h 51 min
